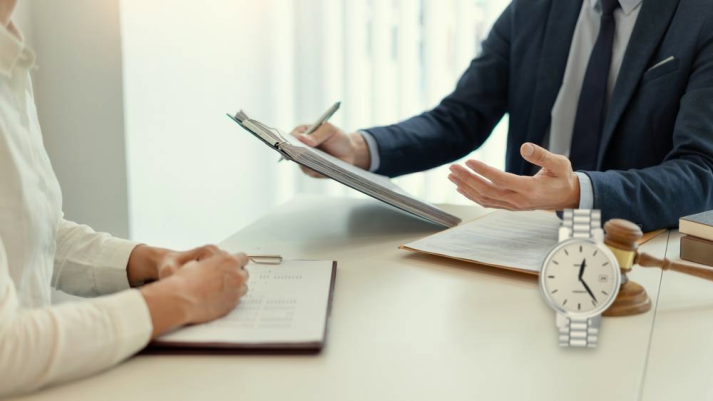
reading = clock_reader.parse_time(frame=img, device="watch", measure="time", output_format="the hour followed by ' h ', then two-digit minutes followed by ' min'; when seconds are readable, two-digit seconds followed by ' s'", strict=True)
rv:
12 h 24 min
